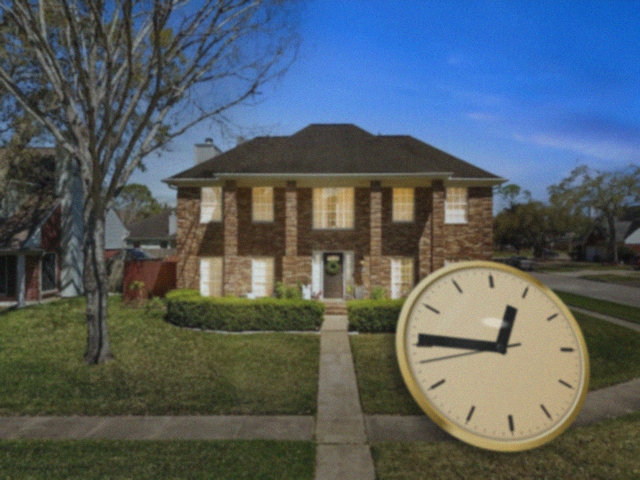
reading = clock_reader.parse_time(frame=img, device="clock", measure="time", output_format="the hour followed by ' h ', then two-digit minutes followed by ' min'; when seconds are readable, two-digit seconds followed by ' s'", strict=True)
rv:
12 h 45 min 43 s
